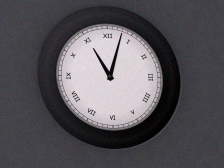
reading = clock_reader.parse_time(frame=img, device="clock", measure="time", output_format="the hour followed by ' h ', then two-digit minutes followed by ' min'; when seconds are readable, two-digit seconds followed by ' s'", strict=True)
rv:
11 h 03 min
